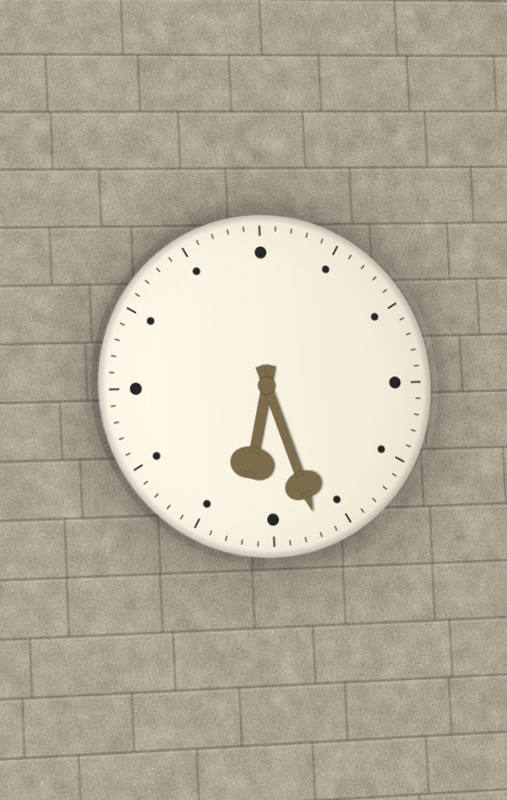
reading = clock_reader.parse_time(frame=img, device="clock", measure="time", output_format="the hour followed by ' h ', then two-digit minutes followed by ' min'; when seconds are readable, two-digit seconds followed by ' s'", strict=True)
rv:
6 h 27 min
